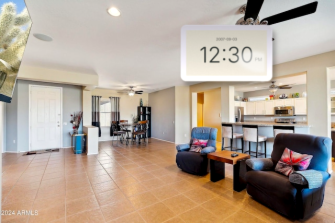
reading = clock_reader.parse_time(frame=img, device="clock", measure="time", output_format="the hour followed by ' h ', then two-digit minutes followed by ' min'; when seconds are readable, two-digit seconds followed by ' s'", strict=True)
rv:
12 h 30 min
